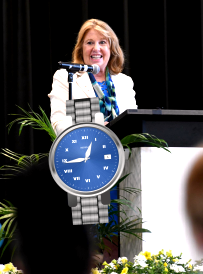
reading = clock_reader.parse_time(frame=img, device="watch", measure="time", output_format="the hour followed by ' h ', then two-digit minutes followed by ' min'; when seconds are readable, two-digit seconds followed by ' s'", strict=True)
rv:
12 h 44 min
